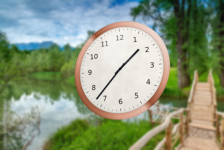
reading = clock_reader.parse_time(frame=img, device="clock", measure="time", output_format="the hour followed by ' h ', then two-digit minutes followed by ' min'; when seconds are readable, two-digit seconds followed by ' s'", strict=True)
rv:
1 h 37 min
